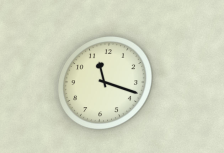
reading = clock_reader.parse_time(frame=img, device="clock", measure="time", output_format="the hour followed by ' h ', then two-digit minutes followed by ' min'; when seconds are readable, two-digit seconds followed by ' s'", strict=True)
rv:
11 h 18 min
